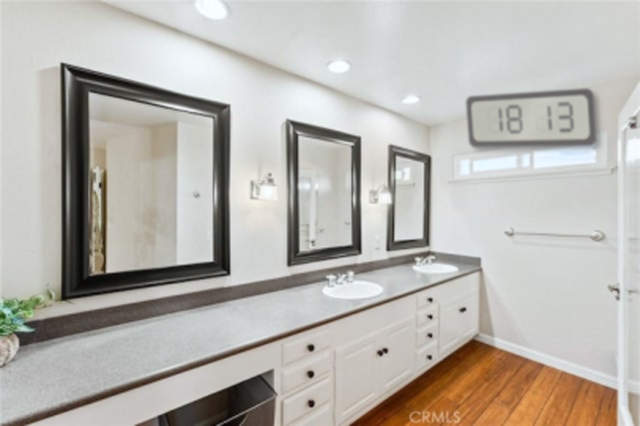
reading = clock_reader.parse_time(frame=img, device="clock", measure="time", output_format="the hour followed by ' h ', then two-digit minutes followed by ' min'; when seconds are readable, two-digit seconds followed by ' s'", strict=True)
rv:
18 h 13 min
